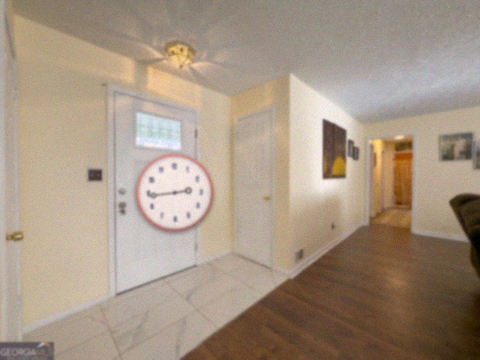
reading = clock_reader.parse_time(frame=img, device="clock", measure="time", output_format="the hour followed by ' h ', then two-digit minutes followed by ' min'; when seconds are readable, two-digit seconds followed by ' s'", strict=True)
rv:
2 h 44 min
